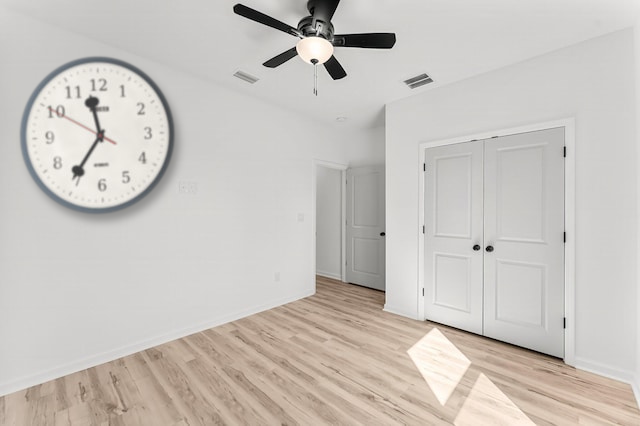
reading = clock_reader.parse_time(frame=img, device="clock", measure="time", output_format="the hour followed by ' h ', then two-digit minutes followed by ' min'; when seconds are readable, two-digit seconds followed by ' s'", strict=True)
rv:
11 h 35 min 50 s
